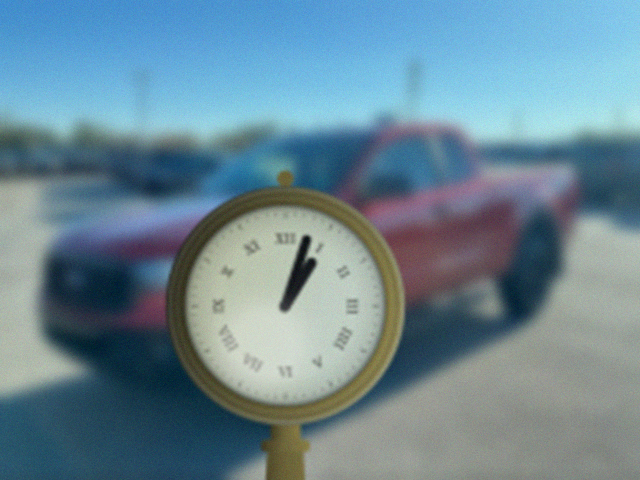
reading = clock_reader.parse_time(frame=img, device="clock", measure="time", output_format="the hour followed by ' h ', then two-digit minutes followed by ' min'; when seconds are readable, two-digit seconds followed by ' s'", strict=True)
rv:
1 h 03 min
